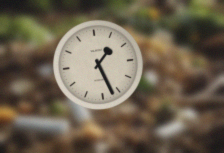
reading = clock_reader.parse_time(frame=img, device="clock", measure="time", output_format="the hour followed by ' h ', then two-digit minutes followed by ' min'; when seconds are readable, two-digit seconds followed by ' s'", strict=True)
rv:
1 h 27 min
